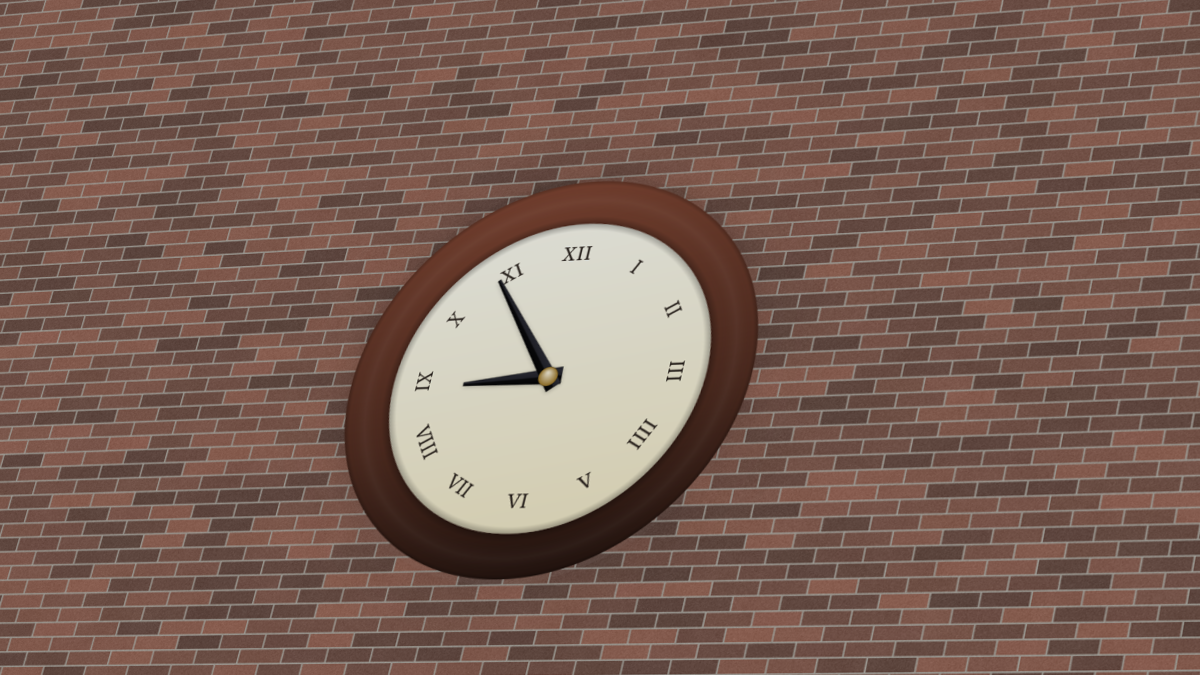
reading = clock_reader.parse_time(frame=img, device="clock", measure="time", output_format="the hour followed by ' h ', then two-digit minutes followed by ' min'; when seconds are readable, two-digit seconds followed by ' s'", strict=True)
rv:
8 h 54 min
